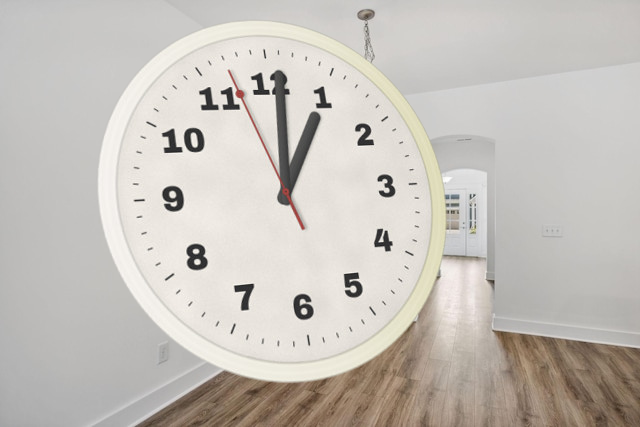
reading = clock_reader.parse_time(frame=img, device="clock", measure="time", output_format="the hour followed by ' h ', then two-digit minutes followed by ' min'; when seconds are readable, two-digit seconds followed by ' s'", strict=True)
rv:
1 h 00 min 57 s
